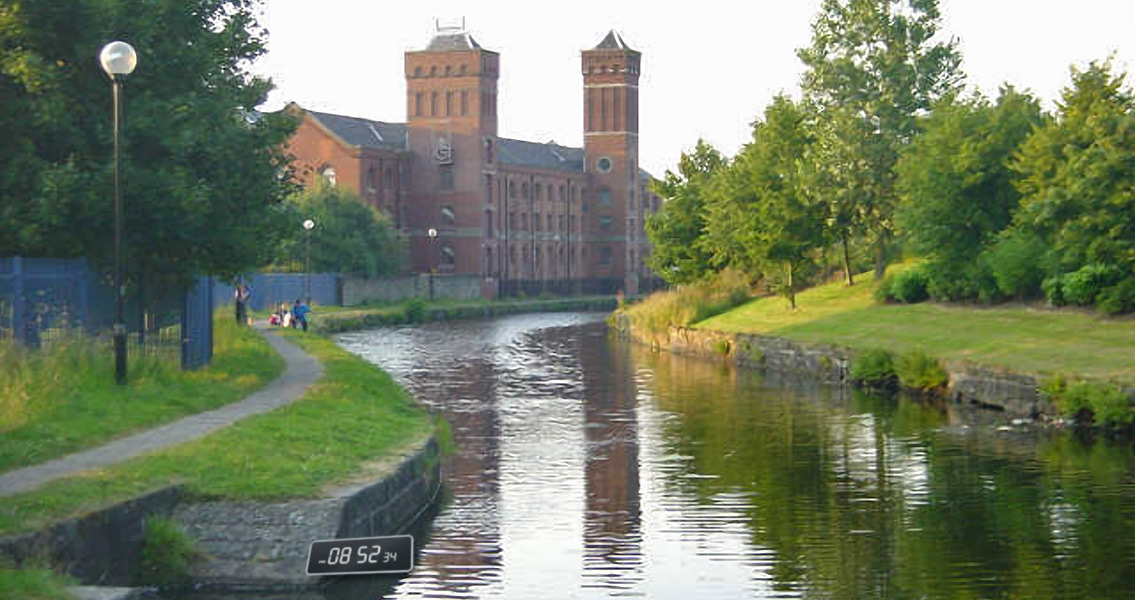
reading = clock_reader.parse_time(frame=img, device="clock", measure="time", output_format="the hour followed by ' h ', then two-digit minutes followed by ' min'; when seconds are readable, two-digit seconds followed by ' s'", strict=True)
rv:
8 h 52 min 34 s
